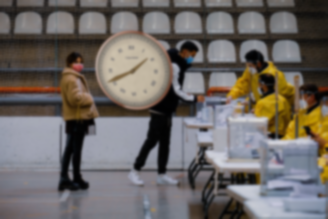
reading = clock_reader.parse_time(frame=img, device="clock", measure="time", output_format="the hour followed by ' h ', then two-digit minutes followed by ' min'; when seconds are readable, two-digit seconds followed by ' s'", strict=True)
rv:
1 h 41 min
